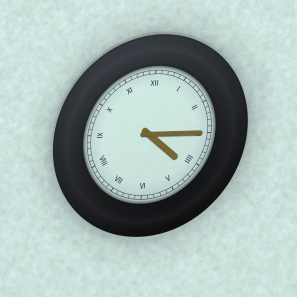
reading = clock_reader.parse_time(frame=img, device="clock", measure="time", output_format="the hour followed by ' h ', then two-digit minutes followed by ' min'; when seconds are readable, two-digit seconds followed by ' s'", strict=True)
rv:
4 h 15 min
